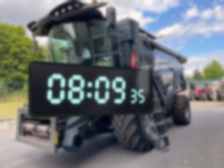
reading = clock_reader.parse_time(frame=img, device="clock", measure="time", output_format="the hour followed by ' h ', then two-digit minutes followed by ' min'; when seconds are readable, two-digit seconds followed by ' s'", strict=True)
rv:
8 h 09 min 35 s
